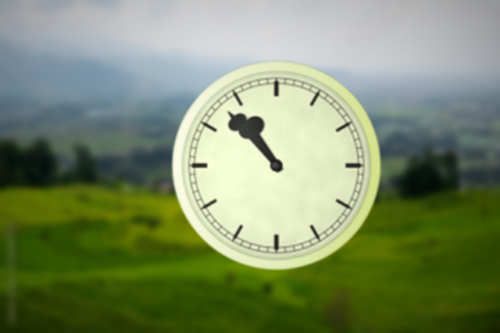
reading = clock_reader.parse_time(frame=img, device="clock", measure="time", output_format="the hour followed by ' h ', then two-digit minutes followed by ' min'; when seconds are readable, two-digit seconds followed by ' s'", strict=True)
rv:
10 h 53 min
